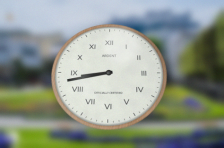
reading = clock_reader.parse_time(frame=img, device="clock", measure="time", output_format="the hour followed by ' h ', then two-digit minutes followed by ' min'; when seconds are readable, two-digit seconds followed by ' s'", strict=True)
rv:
8 h 43 min
